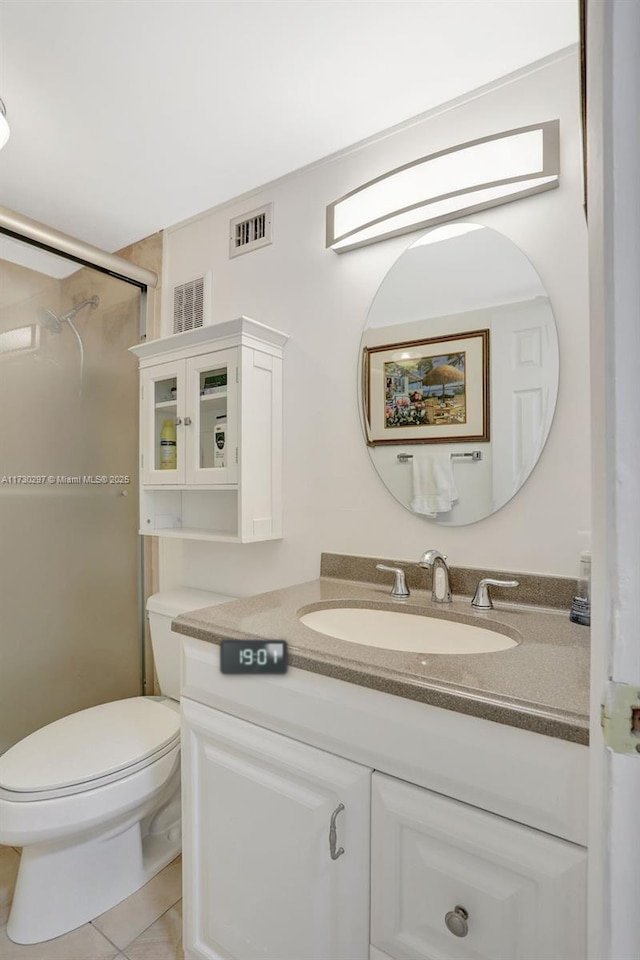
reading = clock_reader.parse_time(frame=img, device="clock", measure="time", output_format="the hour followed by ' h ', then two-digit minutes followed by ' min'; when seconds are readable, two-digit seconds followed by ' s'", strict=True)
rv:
19 h 01 min
